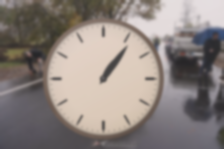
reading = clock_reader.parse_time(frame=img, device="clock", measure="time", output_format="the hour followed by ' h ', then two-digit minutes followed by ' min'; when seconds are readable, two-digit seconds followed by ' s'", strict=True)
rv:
1 h 06 min
